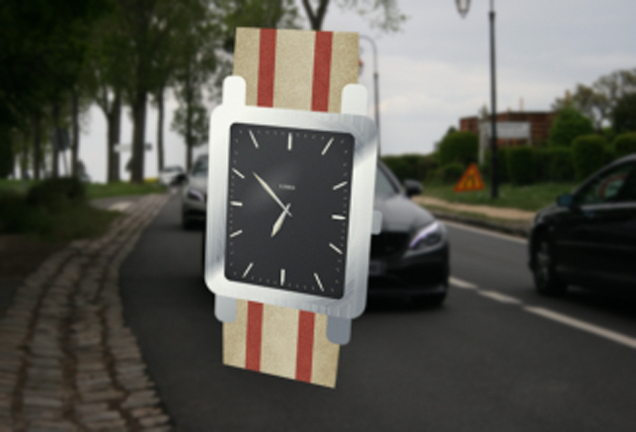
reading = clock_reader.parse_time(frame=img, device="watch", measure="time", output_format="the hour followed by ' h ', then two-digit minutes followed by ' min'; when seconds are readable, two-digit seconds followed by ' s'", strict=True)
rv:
6 h 52 min
